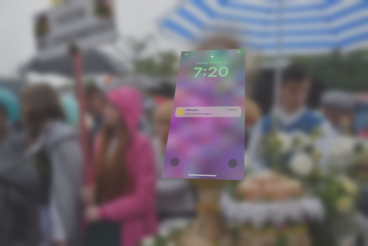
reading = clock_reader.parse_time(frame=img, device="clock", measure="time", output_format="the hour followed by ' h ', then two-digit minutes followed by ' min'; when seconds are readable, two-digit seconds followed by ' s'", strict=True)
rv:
7 h 20 min
